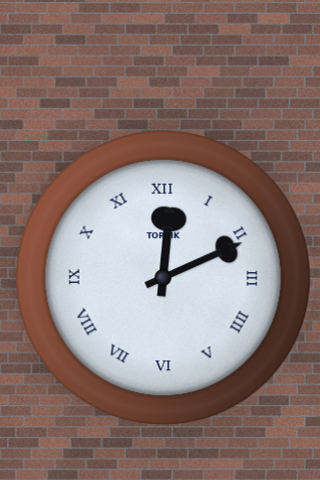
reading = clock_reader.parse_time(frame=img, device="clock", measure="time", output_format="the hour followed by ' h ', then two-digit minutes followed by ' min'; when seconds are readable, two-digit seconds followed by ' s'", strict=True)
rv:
12 h 11 min
